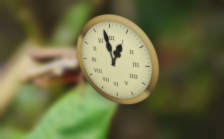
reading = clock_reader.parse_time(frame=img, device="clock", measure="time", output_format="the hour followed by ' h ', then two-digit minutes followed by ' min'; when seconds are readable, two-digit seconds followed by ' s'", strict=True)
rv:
12 h 58 min
